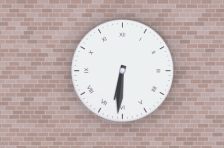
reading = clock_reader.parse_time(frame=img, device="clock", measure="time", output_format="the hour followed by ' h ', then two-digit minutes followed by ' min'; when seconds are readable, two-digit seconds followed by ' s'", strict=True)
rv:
6 h 31 min
